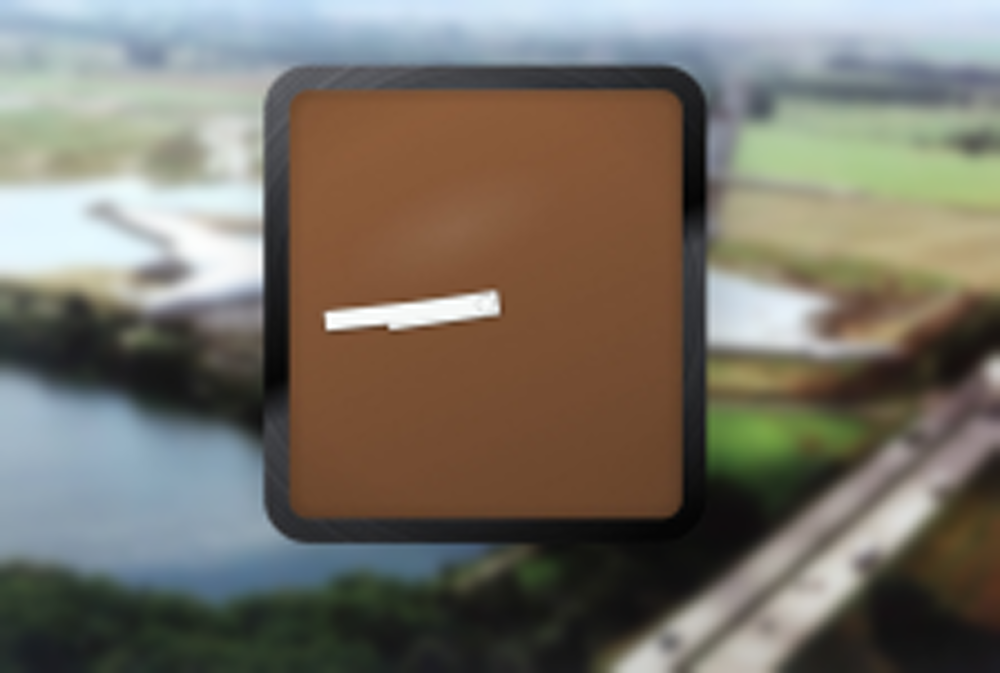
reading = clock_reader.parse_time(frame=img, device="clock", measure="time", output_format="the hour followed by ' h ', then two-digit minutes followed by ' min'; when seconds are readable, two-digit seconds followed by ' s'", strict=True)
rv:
8 h 44 min
